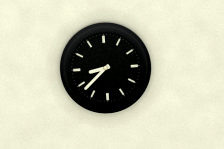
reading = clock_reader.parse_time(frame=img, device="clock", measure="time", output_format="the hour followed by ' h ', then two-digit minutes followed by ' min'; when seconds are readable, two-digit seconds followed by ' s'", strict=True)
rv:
8 h 38 min
